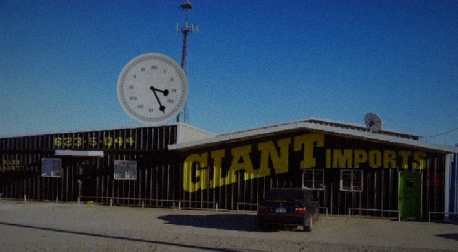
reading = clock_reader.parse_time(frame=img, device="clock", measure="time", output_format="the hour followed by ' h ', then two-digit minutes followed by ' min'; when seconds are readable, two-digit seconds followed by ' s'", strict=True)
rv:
3 h 25 min
